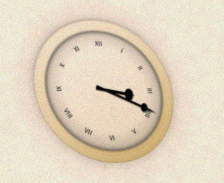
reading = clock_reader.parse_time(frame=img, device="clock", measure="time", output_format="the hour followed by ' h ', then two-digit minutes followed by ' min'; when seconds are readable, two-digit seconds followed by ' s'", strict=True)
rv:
3 h 19 min
